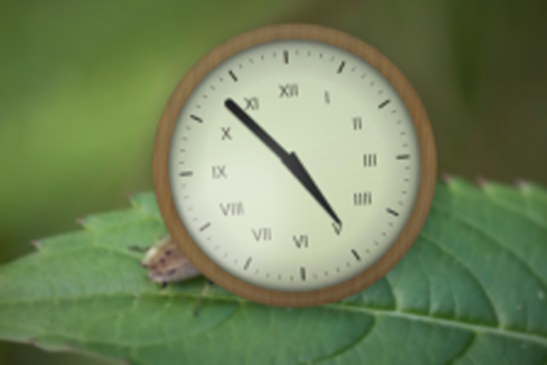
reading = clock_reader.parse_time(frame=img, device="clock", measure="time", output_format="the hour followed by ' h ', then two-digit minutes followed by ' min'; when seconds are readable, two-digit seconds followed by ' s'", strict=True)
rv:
4 h 53 min
